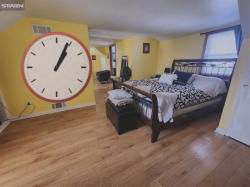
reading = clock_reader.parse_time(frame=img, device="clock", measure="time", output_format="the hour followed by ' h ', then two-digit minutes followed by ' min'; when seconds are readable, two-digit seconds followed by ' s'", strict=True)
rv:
1 h 04 min
